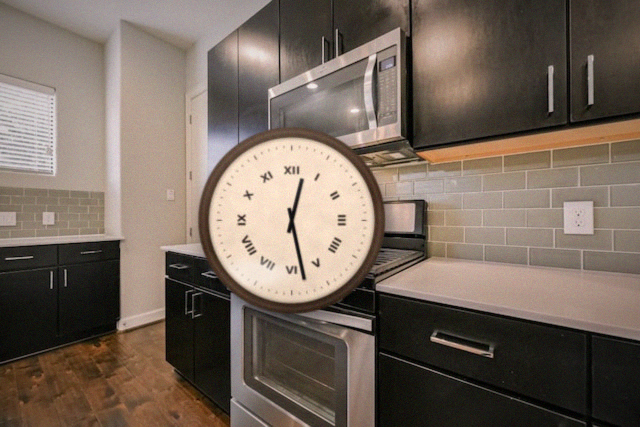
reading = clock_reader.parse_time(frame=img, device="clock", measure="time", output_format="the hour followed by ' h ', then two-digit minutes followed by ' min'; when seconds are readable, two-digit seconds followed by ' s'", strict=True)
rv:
12 h 28 min
